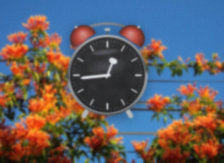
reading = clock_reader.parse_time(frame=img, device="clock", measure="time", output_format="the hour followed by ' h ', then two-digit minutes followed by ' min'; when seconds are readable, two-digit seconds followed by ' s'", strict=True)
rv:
12 h 44 min
